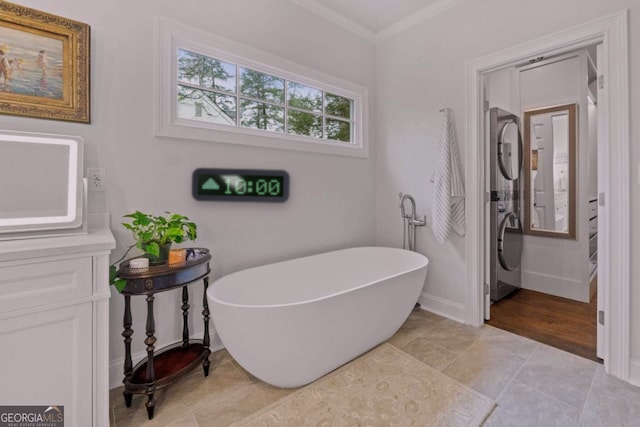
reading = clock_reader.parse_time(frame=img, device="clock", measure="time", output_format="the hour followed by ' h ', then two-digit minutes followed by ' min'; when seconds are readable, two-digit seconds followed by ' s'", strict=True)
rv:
10 h 00 min
